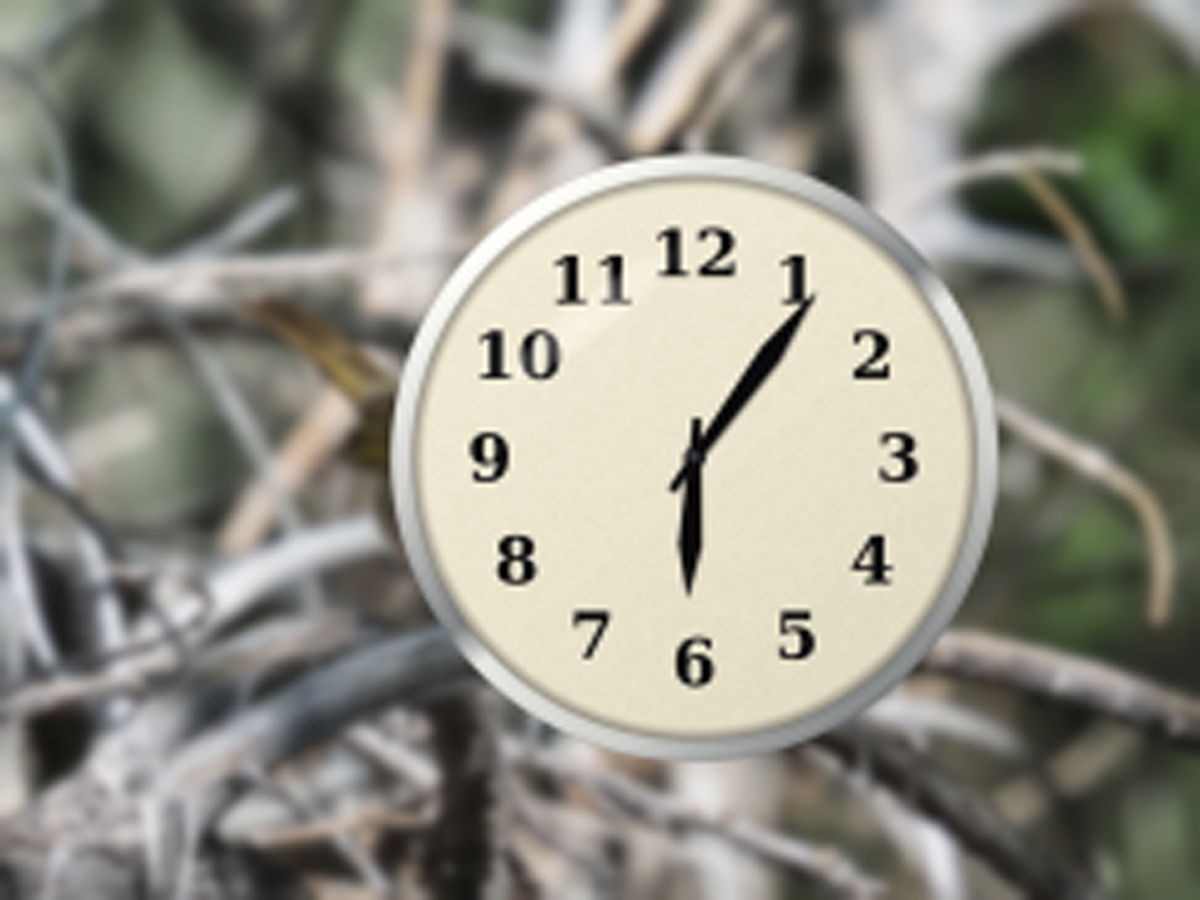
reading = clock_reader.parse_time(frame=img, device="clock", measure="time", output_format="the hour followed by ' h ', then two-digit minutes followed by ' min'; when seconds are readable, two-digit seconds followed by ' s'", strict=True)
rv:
6 h 06 min
